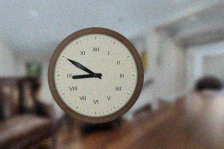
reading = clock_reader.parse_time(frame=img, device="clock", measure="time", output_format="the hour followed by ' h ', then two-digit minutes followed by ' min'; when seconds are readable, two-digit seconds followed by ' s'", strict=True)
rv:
8 h 50 min
